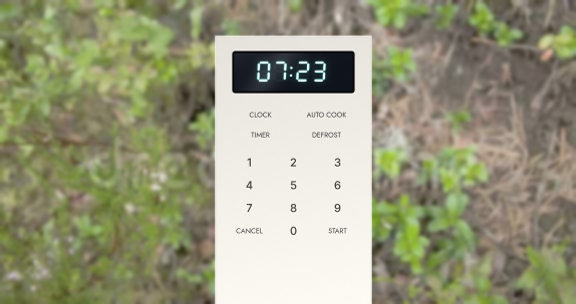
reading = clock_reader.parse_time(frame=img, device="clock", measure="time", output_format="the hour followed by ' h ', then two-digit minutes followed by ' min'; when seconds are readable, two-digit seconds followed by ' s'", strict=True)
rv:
7 h 23 min
